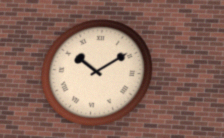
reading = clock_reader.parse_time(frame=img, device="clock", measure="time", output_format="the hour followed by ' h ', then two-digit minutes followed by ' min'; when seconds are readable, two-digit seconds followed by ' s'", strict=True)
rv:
10 h 09 min
